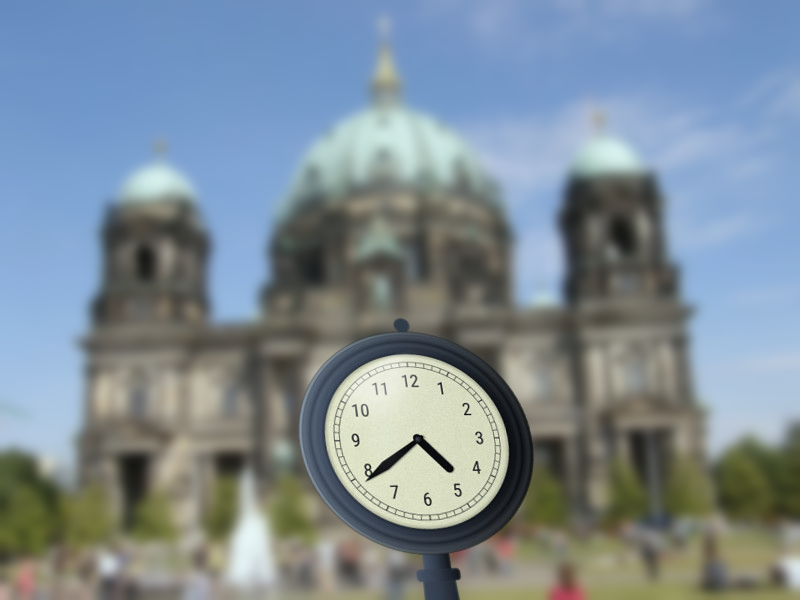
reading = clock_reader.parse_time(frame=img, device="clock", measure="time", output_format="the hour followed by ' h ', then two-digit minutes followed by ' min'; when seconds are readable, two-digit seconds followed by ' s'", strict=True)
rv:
4 h 39 min
